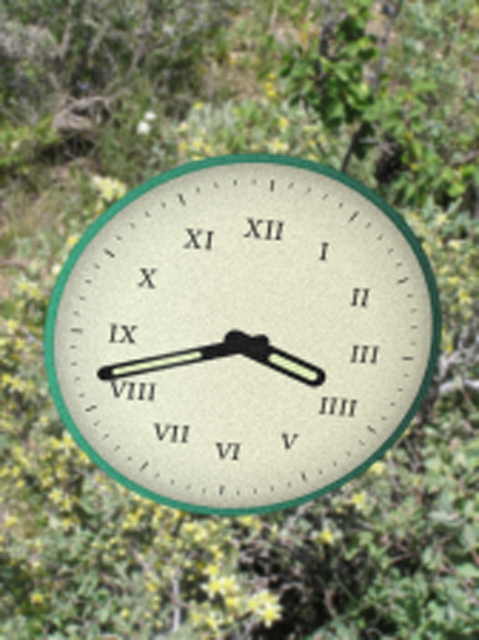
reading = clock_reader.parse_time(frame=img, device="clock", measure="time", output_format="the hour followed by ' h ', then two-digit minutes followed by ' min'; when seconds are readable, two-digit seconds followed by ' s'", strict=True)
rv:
3 h 42 min
